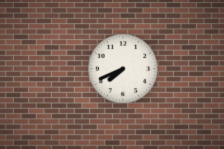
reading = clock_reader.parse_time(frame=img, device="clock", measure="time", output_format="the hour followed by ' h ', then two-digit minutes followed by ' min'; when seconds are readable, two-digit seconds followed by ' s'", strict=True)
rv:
7 h 41 min
